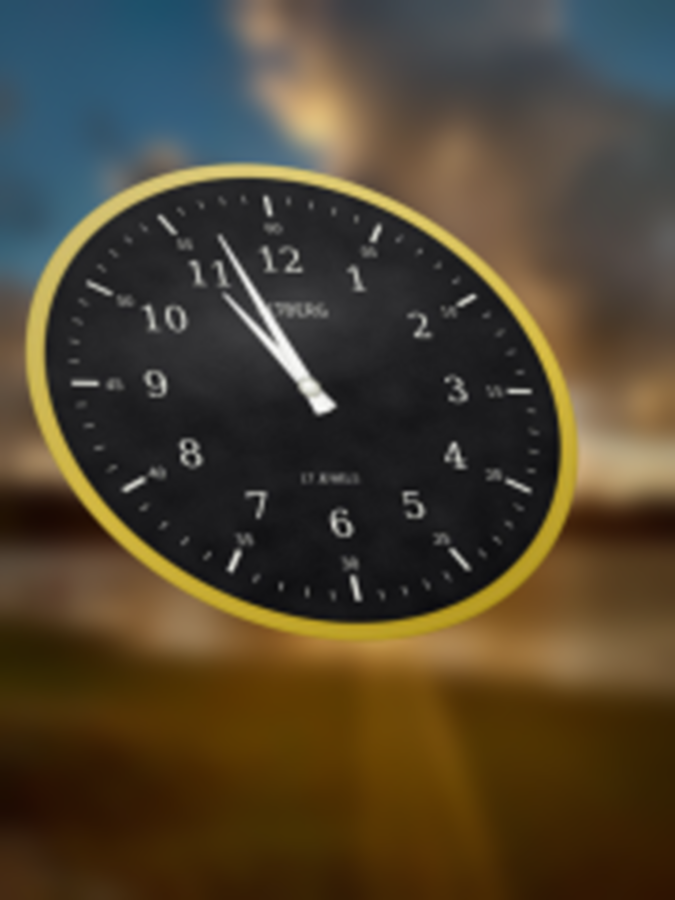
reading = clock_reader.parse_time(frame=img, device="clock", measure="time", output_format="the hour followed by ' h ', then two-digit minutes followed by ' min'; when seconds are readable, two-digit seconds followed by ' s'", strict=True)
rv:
10 h 57 min
